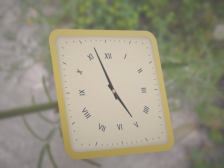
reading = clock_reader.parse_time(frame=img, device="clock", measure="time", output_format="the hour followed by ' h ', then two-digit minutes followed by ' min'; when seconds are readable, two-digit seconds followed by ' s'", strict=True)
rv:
4 h 57 min
